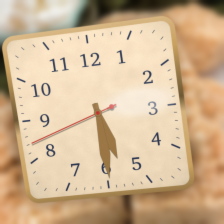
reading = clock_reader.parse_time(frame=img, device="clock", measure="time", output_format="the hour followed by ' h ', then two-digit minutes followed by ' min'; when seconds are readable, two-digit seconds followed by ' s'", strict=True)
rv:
5 h 29 min 42 s
